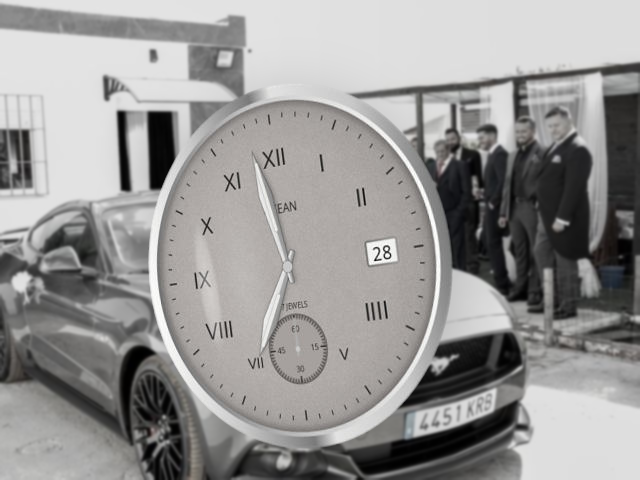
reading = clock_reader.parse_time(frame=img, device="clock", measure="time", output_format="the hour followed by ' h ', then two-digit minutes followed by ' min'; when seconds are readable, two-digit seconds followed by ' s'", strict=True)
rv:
6 h 58 min
